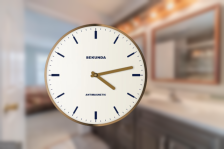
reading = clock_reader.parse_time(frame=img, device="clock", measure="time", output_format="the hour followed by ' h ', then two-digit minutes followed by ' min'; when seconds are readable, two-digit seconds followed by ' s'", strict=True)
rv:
4 h 13 min
